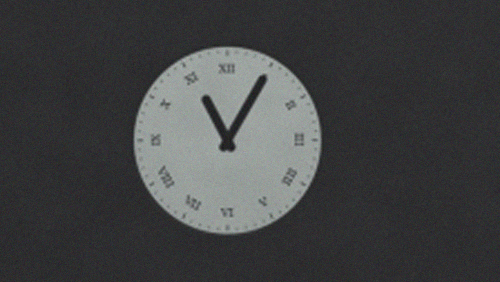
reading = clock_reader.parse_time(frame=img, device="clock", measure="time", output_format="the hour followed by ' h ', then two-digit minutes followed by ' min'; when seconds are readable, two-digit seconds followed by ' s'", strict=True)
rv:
11 h 05 min
